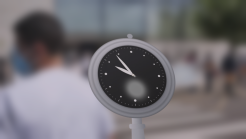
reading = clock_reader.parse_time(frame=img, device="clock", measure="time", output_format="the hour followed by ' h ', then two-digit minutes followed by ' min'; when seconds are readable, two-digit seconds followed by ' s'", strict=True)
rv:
9 h 54 min
